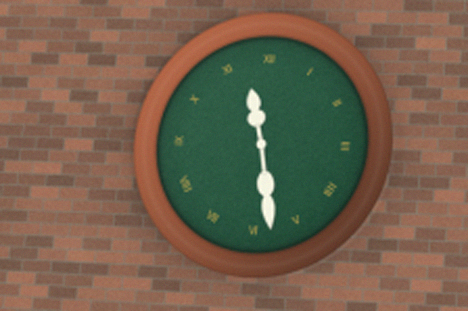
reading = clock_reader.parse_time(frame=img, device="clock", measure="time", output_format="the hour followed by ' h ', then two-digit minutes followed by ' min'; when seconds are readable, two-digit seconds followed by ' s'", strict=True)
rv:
11 h 28 min
